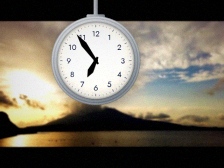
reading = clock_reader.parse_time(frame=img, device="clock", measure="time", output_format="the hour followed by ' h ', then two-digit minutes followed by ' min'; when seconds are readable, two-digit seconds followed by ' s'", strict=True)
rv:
6 h 54 min
